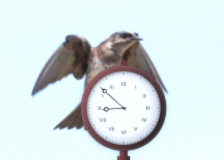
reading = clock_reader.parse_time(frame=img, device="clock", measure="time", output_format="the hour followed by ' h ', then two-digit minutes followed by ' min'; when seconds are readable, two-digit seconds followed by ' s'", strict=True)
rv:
8 h 52 min
